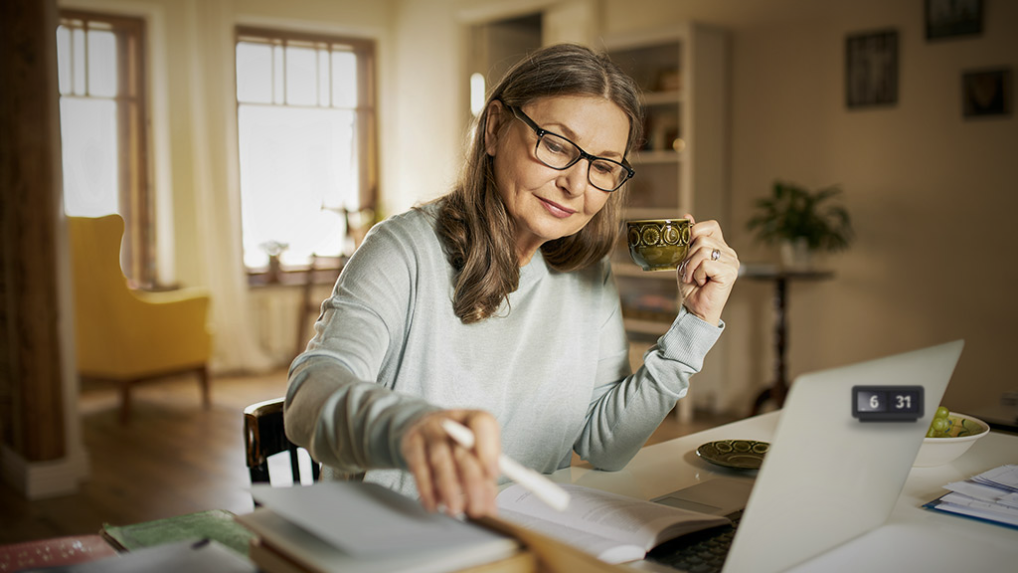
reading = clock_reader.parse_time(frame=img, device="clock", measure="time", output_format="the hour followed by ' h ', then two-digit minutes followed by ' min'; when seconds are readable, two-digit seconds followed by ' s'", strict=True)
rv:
6 h 31 min
